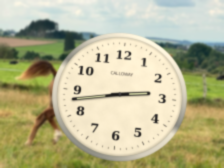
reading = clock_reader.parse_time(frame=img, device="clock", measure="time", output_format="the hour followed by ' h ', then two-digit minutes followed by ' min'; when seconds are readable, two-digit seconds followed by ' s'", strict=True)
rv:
2 h 43 min
